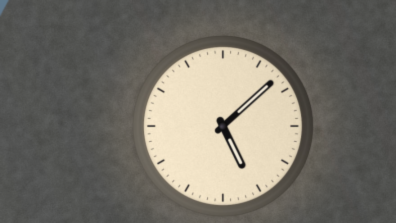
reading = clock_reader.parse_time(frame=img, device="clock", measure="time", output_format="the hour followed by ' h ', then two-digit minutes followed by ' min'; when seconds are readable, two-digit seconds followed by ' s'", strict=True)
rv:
5 h 08 min
